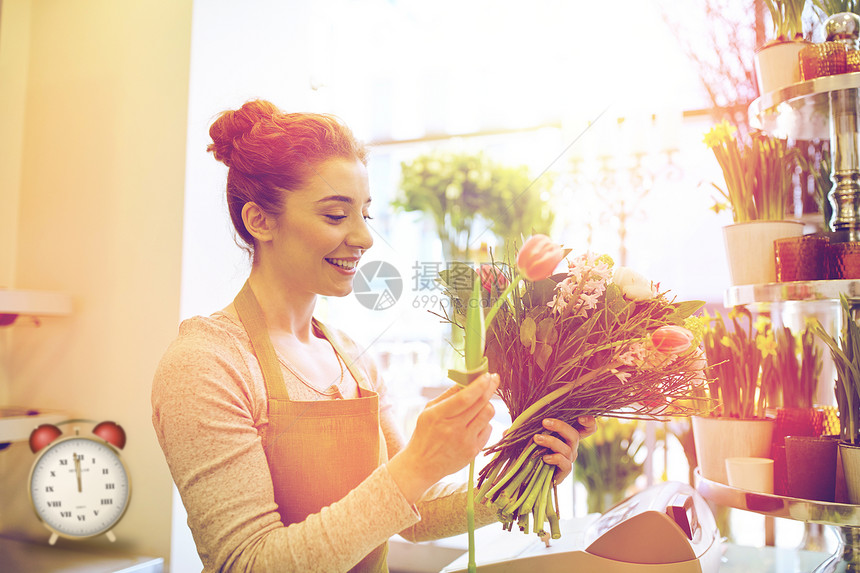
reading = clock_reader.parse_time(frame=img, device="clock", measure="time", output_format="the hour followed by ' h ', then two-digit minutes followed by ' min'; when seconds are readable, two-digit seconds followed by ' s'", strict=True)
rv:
11 h 59 min
